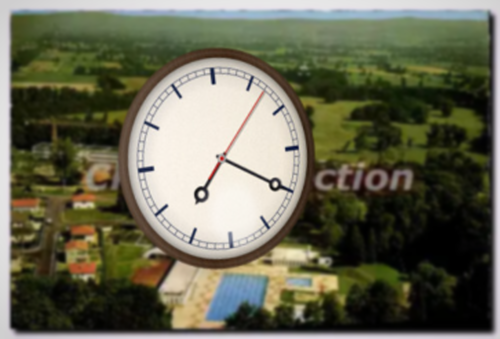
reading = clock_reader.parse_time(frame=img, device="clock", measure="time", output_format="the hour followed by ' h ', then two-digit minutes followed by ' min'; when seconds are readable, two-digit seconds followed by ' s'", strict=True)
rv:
7 h 20 min 07 s
